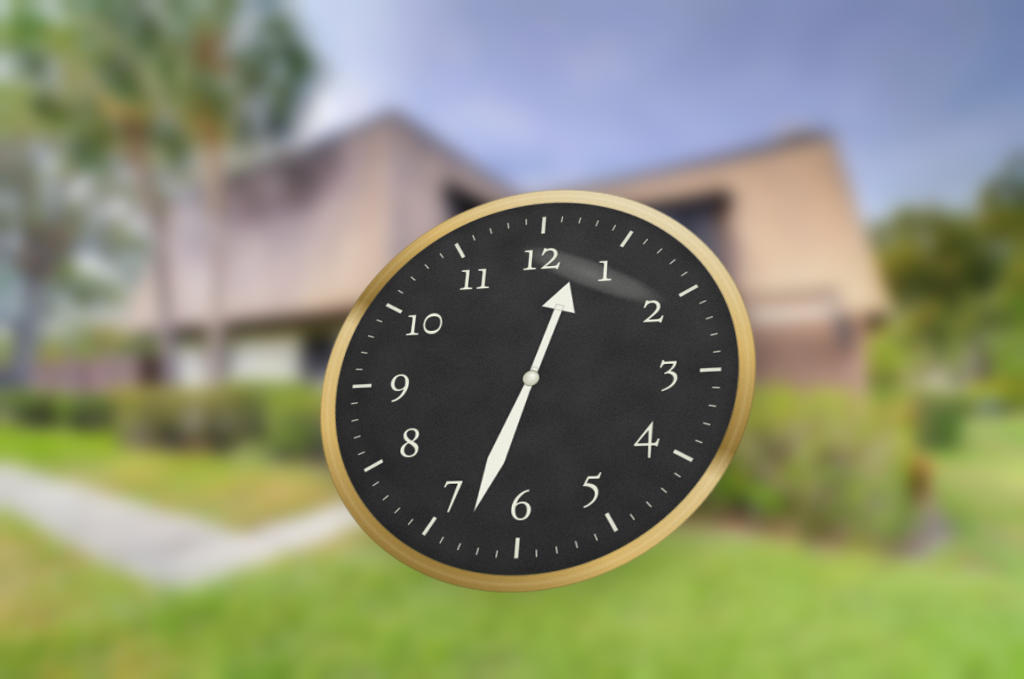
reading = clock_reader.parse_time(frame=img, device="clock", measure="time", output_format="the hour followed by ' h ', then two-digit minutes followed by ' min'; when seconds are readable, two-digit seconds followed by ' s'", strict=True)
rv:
12 h 33 min
